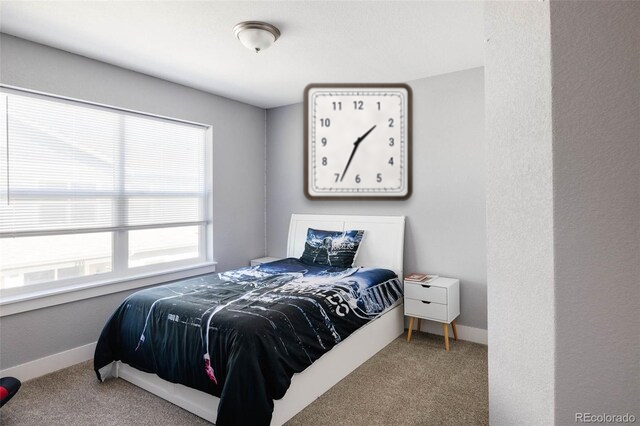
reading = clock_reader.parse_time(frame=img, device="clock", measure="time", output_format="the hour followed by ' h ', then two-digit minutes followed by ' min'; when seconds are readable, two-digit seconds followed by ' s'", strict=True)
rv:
1 h 34 min
